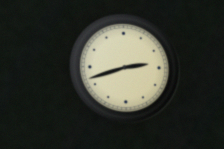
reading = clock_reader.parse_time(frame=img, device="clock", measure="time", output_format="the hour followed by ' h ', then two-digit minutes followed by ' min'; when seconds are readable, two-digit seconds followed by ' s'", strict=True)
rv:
2 h 42 min
